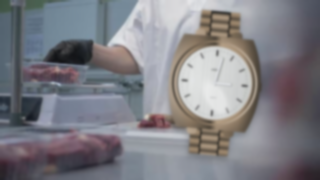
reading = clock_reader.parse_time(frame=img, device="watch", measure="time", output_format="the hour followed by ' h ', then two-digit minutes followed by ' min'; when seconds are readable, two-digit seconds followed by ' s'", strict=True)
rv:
3 h 02 min
